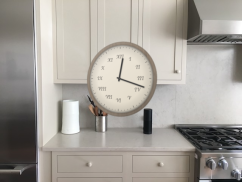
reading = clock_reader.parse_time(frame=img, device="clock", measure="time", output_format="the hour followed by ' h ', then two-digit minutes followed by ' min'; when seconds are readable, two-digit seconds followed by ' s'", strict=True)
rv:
12 h 18 min
